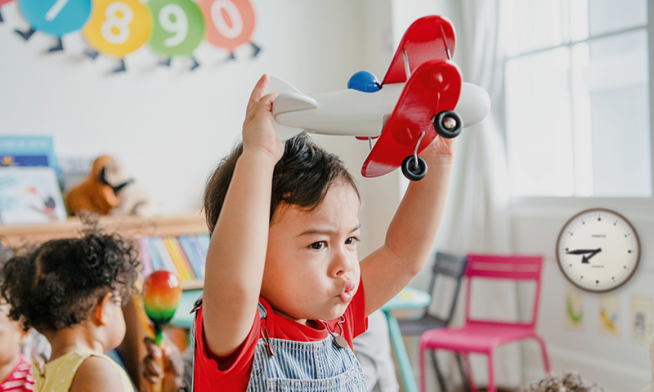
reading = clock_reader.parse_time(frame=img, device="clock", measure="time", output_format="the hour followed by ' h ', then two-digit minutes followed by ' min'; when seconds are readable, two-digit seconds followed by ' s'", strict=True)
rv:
7 h 44 min
